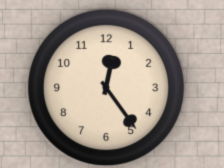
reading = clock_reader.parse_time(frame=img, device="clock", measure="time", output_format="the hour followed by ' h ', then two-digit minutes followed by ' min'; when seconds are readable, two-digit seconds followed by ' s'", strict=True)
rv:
12 h 24 min
